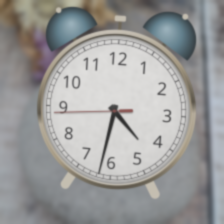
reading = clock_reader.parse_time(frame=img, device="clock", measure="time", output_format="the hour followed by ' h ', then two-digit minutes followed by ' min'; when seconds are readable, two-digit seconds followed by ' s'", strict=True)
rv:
4 h 31 min 44 s
